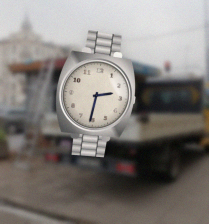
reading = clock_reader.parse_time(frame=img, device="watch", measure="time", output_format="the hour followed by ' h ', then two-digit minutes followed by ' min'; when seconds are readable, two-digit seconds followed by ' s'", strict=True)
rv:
2 h 31 min
